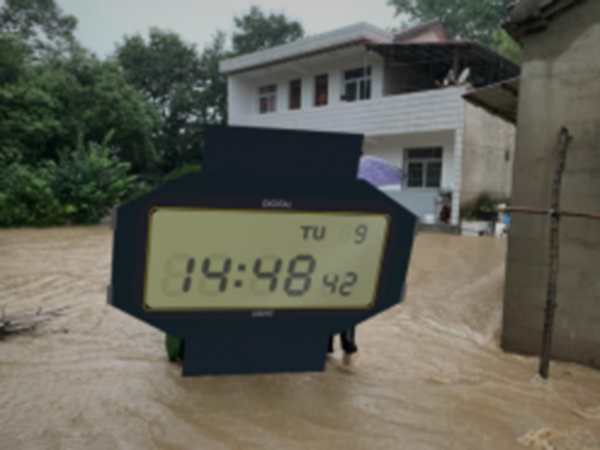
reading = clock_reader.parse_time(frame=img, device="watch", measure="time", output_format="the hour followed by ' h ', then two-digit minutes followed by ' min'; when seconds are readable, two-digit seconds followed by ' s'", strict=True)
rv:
14 h 48 min 42 s
